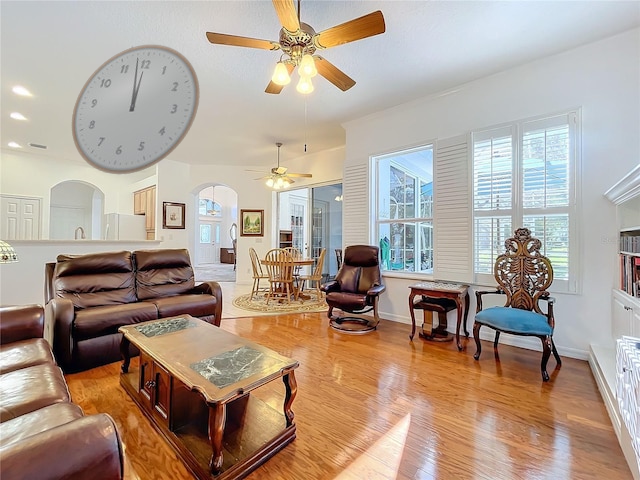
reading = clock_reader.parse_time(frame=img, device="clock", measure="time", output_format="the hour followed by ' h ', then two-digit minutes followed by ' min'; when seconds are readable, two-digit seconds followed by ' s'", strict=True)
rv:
11 h 58 min
